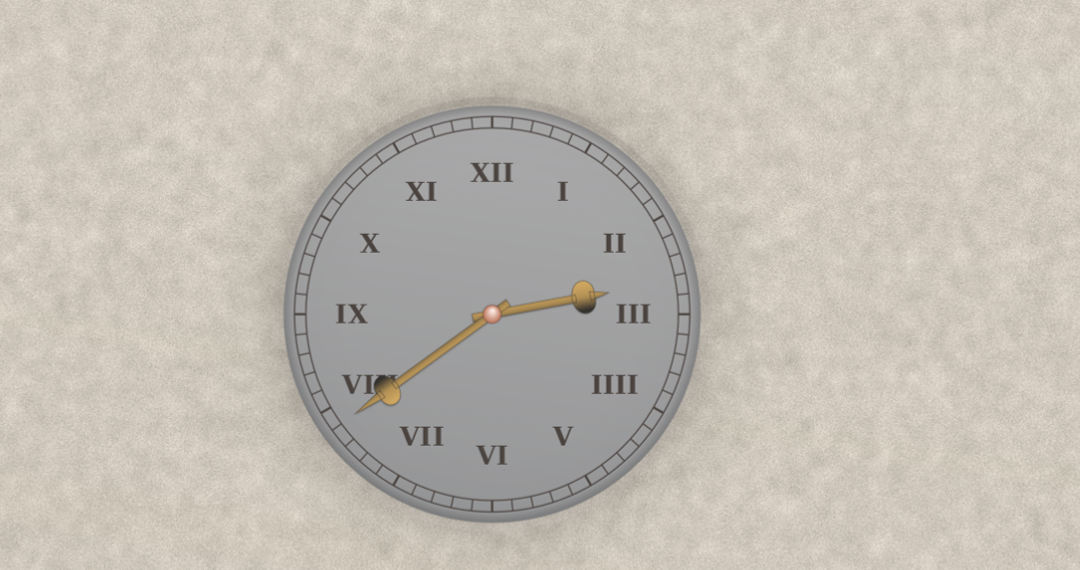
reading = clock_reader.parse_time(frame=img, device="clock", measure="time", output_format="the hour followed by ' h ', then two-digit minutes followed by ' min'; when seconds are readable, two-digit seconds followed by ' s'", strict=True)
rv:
2 h 39 min
